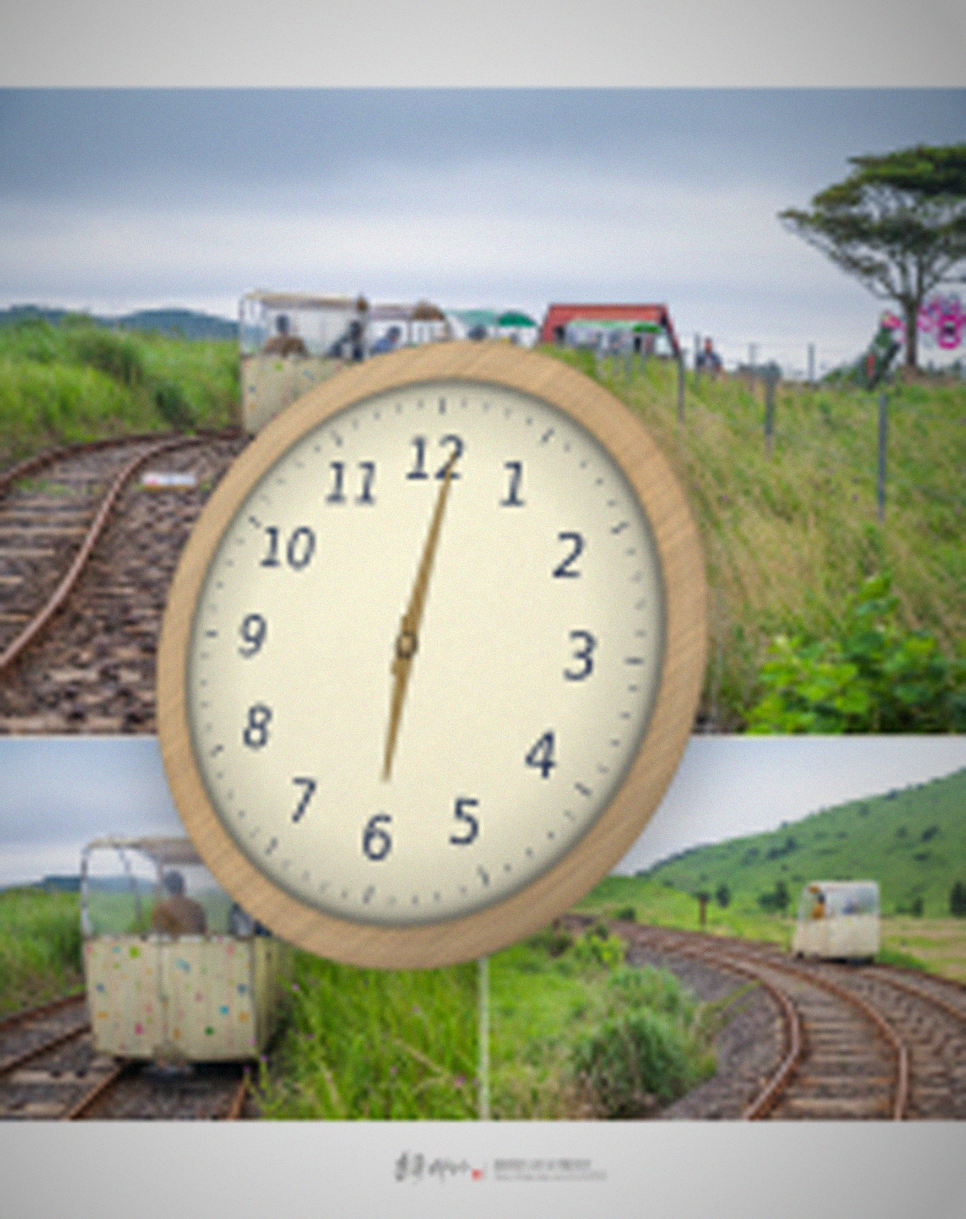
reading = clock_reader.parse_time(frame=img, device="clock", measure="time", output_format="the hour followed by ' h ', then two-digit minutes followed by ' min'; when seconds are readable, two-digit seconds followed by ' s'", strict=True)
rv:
6 h 01 min
